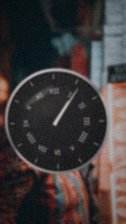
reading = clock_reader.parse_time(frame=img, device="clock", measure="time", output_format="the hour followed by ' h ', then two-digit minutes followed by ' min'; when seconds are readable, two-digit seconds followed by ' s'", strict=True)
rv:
1 h 06 min
